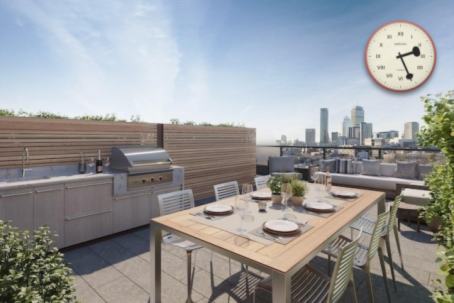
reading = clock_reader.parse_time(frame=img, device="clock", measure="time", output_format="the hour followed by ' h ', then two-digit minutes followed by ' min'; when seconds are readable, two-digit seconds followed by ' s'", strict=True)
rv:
2 h 26 min
